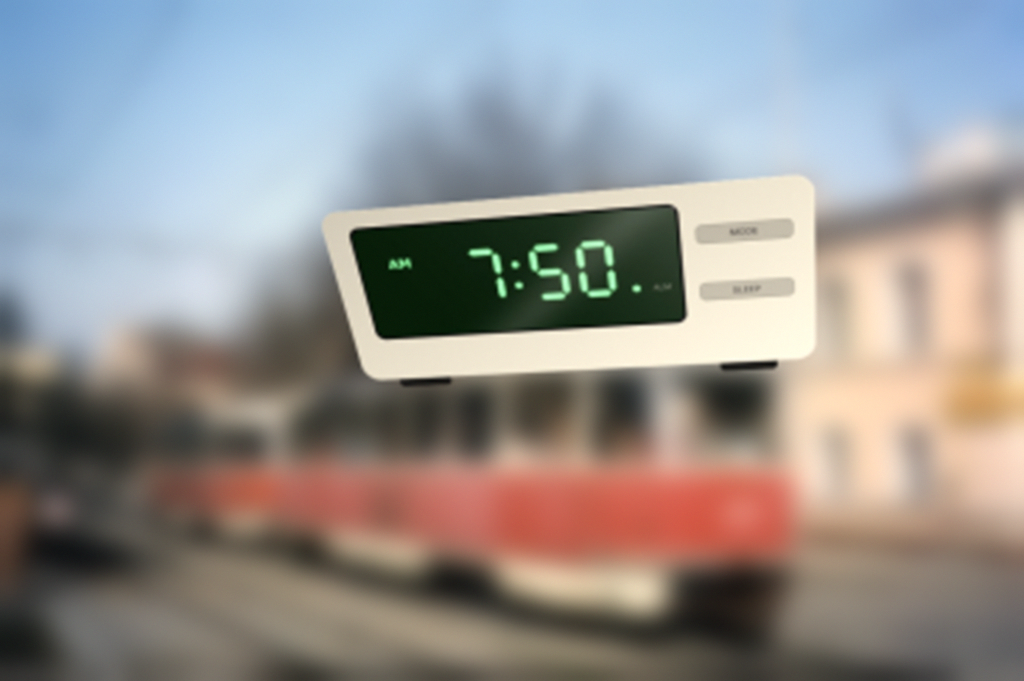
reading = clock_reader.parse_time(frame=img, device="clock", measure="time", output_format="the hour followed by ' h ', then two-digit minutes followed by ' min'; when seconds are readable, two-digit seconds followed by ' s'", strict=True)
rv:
7 h 50 min
